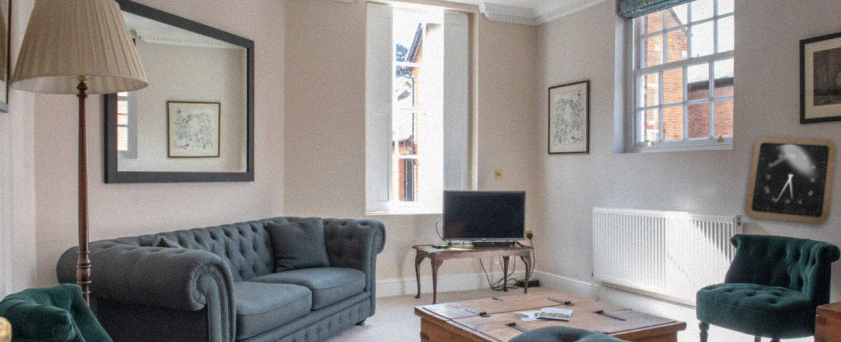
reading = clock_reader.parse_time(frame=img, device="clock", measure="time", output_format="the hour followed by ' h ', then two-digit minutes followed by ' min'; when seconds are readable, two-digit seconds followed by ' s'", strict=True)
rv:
5 h 34 min
